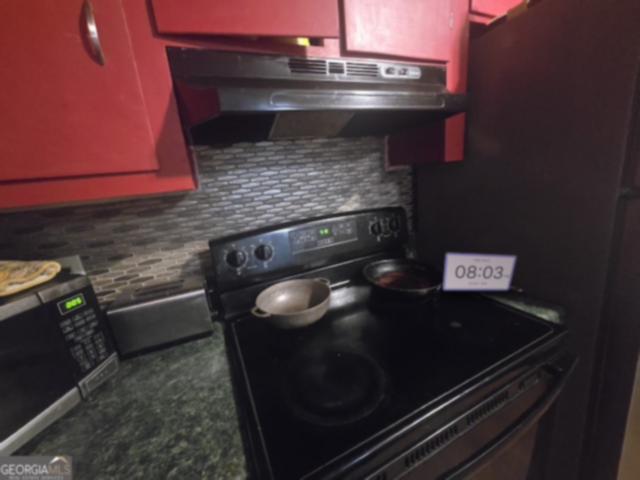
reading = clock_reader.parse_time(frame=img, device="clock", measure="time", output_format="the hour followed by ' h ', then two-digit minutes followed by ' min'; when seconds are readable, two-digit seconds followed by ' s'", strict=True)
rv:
8 h 03 min
